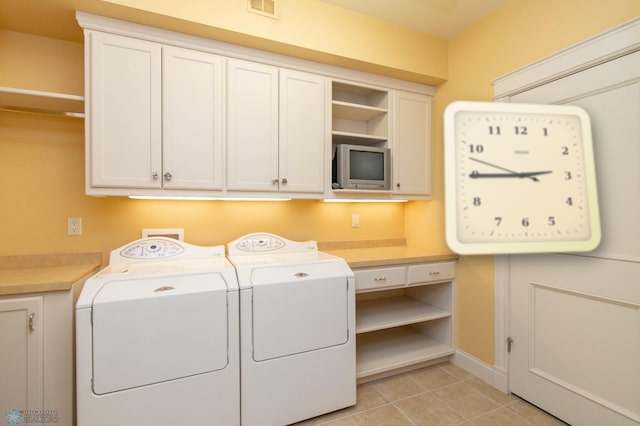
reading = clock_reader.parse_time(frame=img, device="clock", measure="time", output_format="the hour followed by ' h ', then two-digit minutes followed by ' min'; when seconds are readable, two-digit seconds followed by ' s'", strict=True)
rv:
2 h 44 min 48 s
